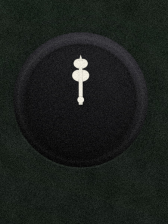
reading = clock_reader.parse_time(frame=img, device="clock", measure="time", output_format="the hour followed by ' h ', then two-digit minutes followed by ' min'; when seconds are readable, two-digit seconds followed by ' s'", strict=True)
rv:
12 h 00 min
